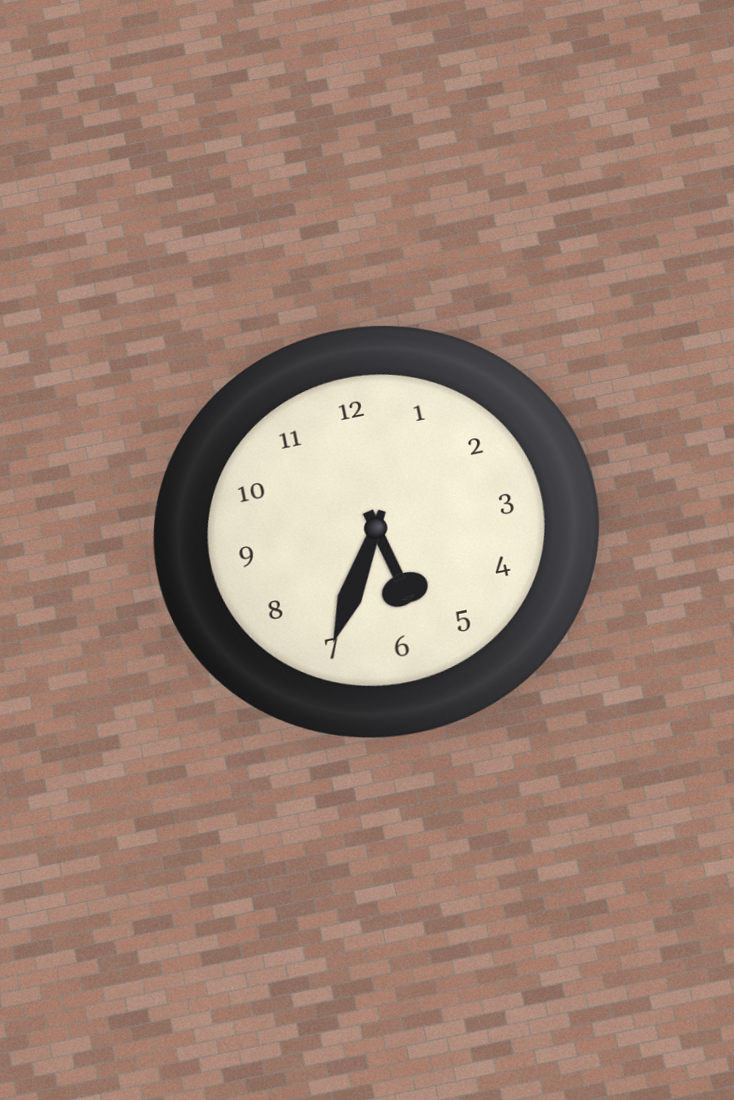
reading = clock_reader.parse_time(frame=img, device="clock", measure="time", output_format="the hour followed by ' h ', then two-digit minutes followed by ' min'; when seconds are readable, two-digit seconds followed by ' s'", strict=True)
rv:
5 h 35 min
